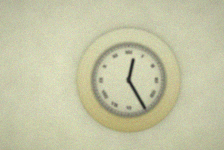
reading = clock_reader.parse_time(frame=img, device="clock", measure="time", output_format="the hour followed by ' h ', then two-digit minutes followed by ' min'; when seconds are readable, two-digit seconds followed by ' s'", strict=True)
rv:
12 h 25 min
